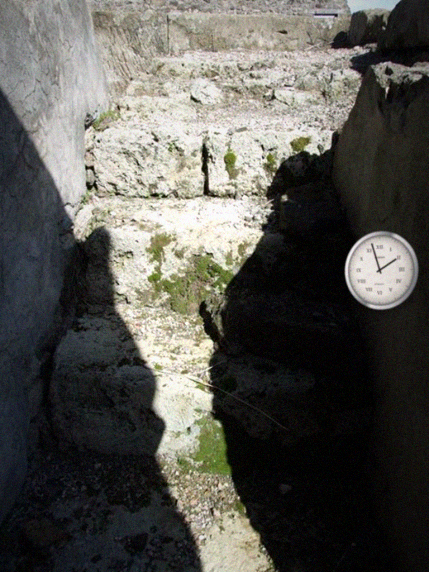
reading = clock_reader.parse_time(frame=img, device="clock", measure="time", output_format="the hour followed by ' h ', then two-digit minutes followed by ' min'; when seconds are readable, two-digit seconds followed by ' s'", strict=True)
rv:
1 h 57 min
